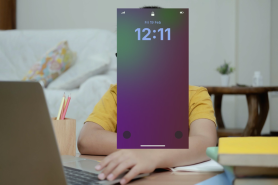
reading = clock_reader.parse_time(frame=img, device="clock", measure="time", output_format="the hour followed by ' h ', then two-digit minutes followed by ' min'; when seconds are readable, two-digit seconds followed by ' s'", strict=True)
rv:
12 h 11 min
